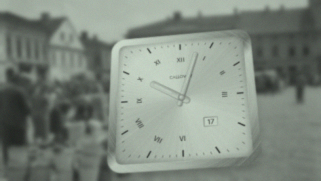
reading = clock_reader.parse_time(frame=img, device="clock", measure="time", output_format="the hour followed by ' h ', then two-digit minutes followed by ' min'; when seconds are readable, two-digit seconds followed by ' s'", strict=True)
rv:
10 h 03 min
